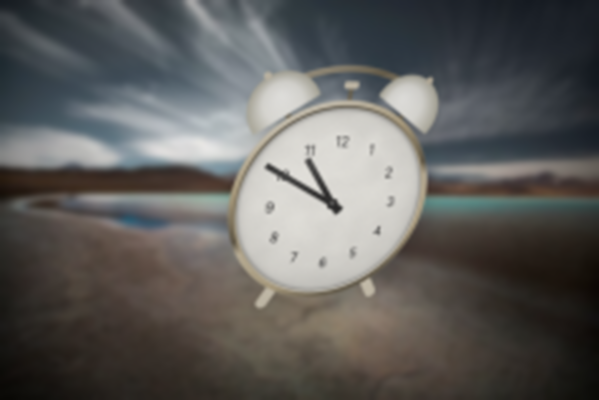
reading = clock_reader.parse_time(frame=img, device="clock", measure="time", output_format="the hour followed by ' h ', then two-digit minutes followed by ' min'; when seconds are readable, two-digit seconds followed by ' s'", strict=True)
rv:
10 h 50 min
